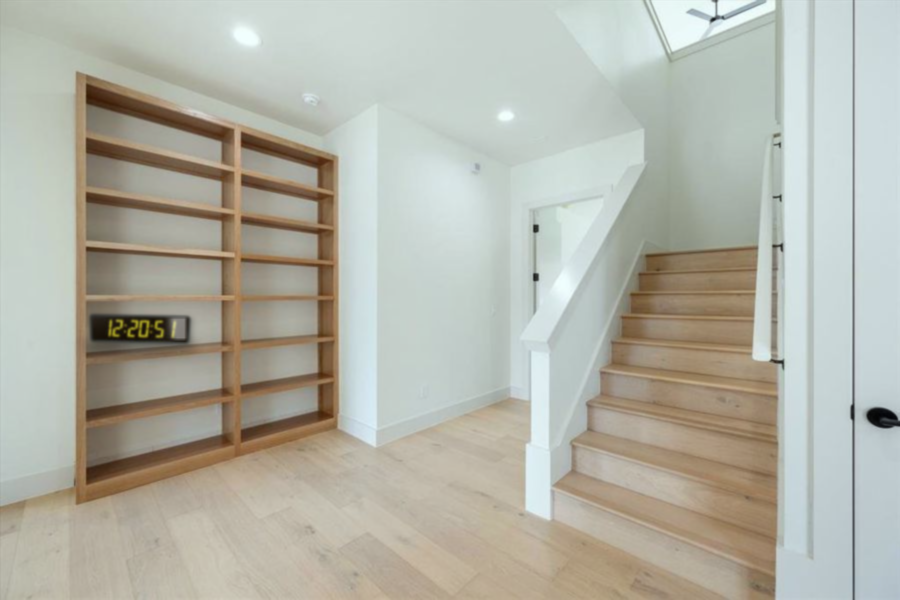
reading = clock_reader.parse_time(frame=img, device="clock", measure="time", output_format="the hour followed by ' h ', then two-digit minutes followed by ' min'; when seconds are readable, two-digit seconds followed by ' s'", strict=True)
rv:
12 h 20 min 51 s
